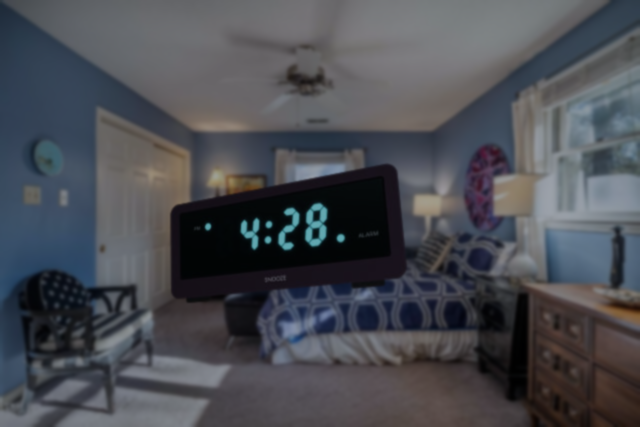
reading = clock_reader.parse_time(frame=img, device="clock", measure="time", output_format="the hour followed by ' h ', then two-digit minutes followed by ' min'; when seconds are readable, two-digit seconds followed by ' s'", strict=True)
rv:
4 h 28 min
